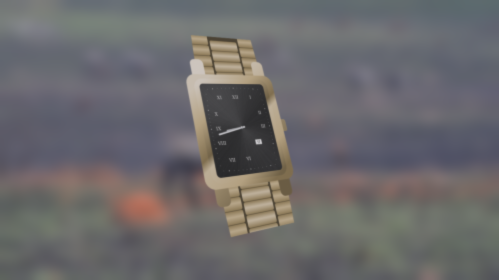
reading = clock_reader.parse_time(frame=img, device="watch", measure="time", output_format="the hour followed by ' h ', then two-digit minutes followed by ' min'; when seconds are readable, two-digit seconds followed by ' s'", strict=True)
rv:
8 h 43 min
